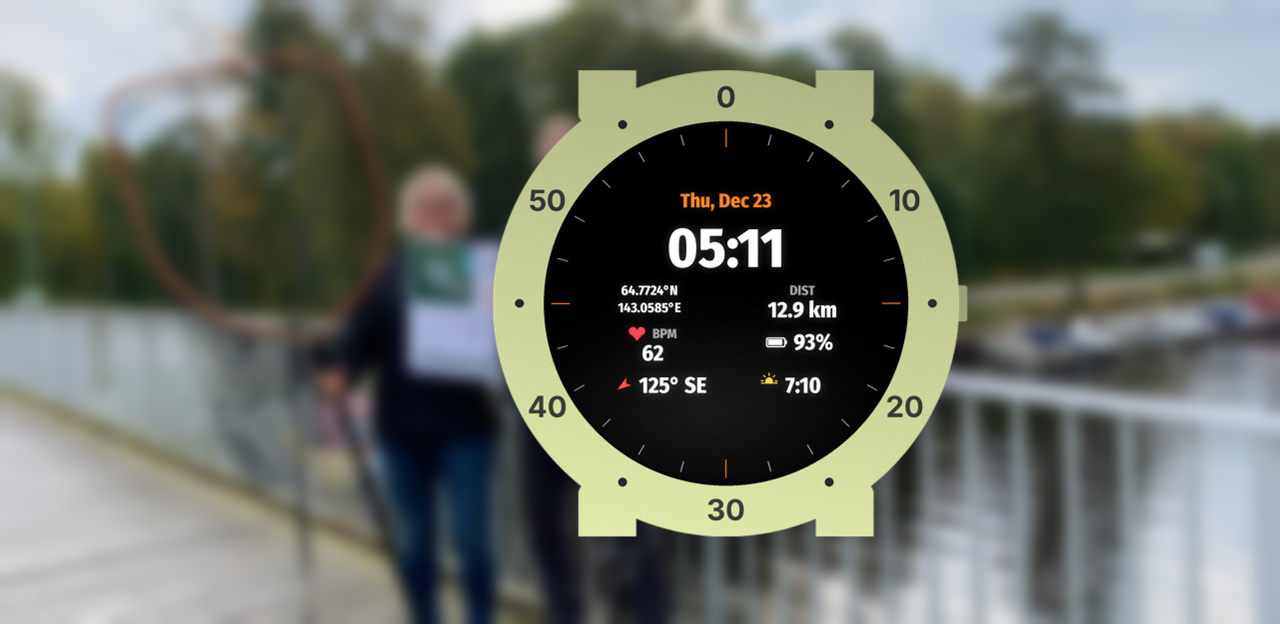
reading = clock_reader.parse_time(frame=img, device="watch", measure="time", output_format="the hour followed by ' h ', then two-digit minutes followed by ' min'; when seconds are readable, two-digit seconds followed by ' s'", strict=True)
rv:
5 h 11 min
